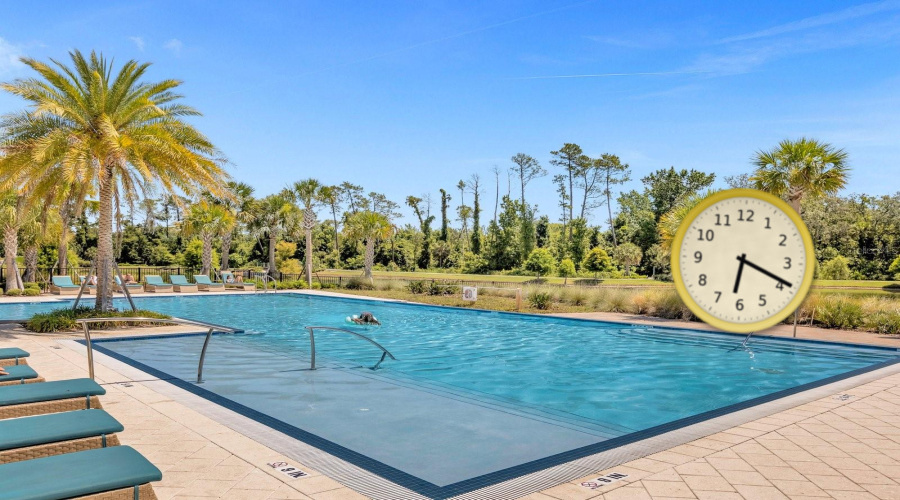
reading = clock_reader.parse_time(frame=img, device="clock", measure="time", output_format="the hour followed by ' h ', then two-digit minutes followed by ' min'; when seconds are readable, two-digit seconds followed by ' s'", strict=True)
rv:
6 h 19 min
